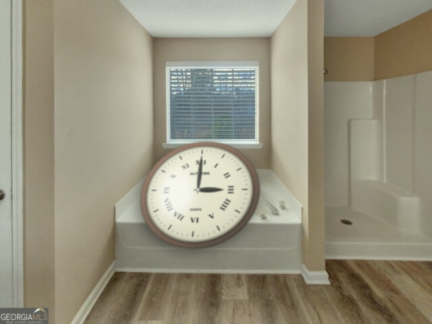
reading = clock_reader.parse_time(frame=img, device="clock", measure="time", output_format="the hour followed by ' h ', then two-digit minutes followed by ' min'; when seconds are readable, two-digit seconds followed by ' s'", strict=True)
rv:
3 h 00 min
